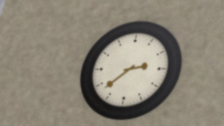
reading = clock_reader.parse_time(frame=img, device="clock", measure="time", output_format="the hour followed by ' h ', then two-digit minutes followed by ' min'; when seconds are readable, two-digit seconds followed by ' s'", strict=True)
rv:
2 h 38 min
